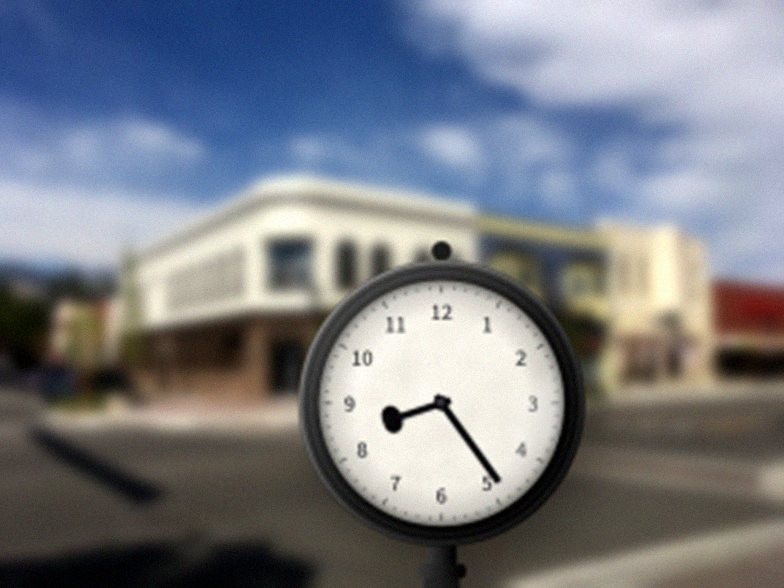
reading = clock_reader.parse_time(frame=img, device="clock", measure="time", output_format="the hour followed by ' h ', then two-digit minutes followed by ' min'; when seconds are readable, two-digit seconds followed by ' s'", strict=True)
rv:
8 h 24 min
